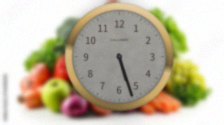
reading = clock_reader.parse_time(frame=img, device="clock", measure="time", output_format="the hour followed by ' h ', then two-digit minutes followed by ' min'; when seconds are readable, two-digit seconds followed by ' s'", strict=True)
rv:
5 h 27 min
